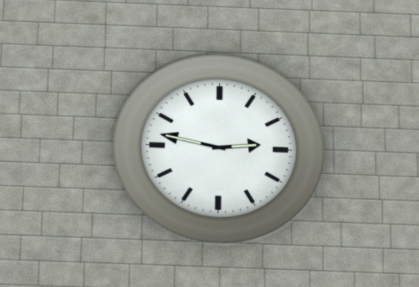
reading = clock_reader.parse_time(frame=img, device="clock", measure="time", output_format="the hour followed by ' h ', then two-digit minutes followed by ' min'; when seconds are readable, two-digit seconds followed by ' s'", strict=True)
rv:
2 h 47 min
